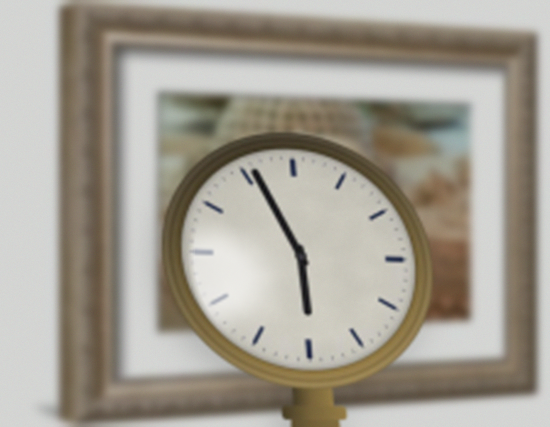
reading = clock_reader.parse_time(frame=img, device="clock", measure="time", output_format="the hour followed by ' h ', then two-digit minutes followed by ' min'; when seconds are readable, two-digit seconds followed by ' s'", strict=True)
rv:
5 h 56 min
